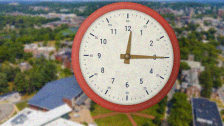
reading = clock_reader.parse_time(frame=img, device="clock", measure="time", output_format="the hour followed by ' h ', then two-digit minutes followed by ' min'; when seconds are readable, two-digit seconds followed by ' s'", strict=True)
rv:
12 h 15 min
